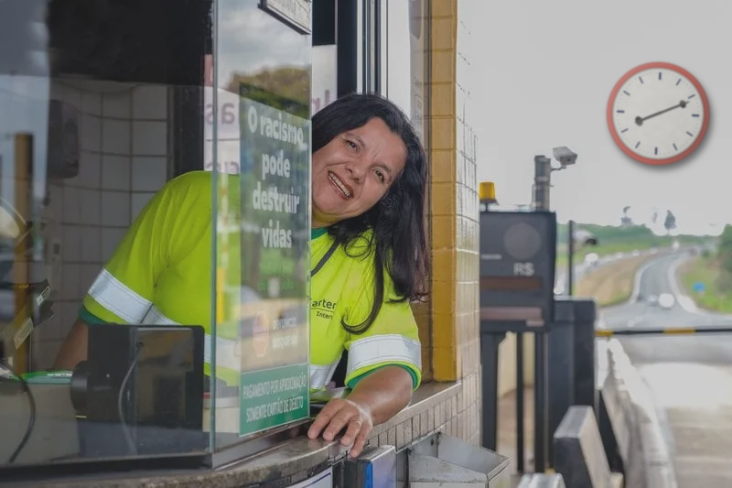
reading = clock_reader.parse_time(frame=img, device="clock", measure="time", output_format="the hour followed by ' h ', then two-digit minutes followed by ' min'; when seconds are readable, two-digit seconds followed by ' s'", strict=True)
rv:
8 h 11 min
